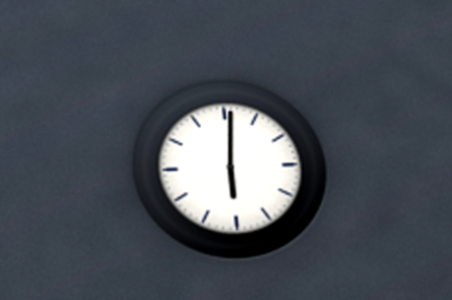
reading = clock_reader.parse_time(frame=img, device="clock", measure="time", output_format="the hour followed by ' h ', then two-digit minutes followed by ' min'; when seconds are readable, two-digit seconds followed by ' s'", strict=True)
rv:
6 h 01 min
